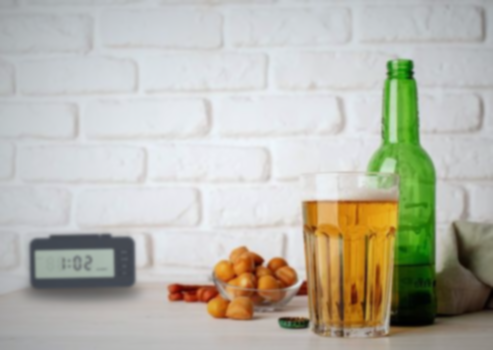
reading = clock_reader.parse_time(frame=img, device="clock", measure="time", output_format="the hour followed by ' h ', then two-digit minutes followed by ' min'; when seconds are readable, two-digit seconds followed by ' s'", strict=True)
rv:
1 h 02 min
